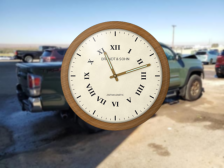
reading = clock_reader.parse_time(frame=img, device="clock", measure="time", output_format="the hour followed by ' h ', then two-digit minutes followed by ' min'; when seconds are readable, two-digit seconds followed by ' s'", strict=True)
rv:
11 h 12 min
